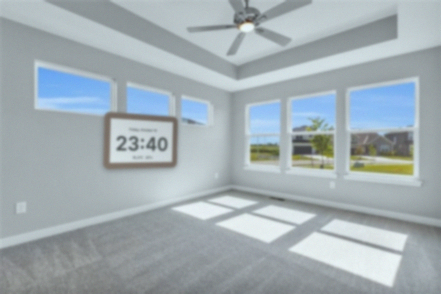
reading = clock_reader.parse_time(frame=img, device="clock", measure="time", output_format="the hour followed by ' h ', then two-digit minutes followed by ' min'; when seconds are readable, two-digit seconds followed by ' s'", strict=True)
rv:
23 h 40 min
